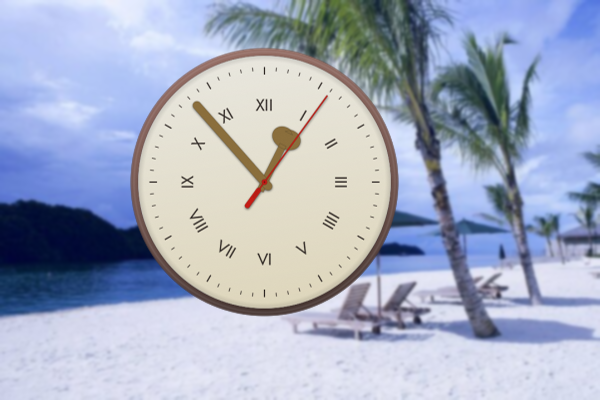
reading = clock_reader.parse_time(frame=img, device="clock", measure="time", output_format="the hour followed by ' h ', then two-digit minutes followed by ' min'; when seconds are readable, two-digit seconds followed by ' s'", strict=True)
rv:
12 h 53 min 06 s
